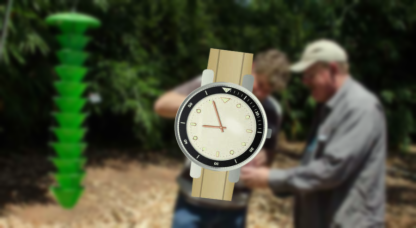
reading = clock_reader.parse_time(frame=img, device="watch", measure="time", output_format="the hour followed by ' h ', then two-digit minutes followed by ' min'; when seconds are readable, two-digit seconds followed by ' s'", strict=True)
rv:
8 h 56 min
